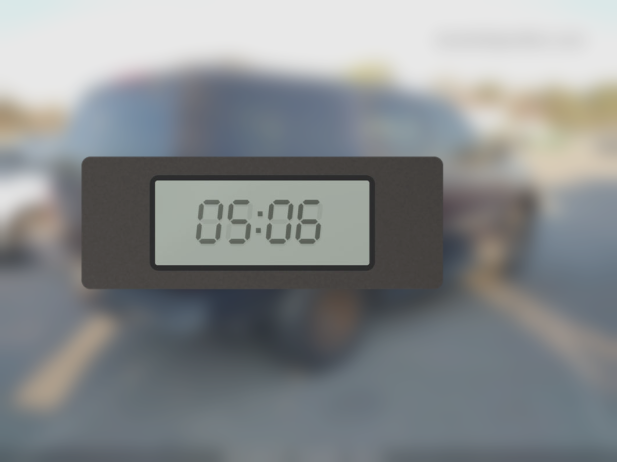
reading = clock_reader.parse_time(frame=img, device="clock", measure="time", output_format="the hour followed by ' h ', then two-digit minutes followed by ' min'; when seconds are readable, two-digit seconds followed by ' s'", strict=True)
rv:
5 h 06 min
